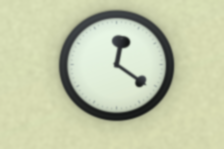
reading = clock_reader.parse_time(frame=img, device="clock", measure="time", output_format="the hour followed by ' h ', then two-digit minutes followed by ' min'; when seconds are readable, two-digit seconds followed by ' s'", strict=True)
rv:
12 h 21 min
